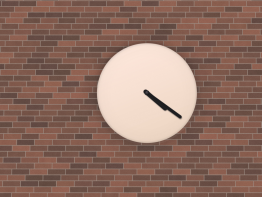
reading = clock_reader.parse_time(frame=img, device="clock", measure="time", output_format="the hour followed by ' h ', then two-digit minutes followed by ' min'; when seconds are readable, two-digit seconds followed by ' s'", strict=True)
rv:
4 h 21 min
